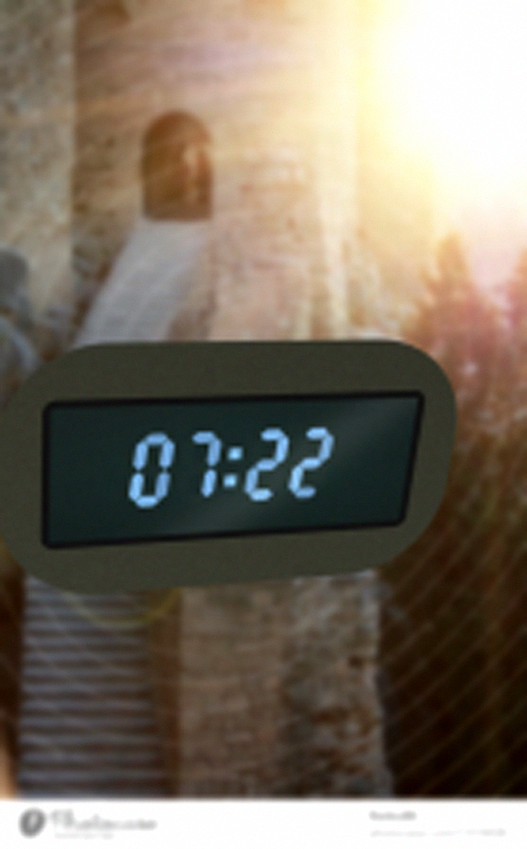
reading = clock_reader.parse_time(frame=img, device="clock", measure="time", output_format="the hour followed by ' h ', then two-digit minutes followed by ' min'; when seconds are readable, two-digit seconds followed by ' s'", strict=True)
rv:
7 h 22 min
